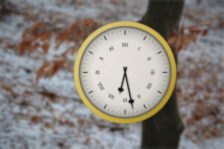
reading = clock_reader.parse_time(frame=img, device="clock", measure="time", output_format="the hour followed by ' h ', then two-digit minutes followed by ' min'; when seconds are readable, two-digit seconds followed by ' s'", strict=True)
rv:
6 h 28 min
